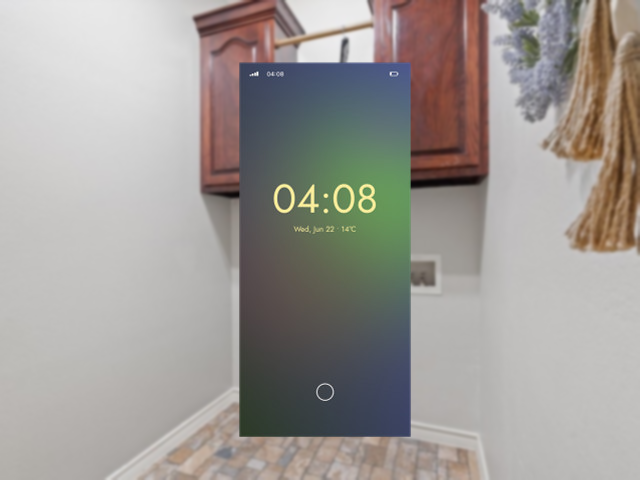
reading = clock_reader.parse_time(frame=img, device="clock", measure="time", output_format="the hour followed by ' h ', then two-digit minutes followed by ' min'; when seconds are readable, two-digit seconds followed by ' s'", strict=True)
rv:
4 h 08 min
